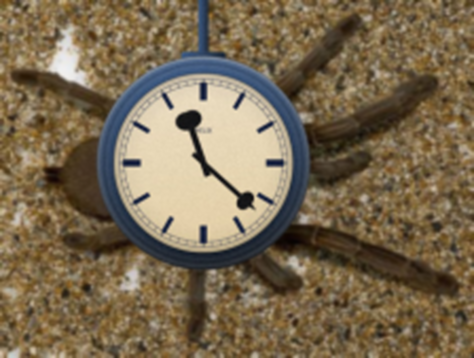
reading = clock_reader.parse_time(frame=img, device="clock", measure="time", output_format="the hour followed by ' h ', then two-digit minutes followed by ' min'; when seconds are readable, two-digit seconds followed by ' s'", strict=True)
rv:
11 h 22 min
